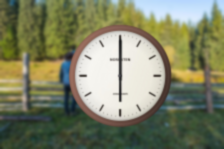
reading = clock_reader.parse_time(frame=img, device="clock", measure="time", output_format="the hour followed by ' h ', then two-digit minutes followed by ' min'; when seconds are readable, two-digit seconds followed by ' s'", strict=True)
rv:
6 h 00 min
